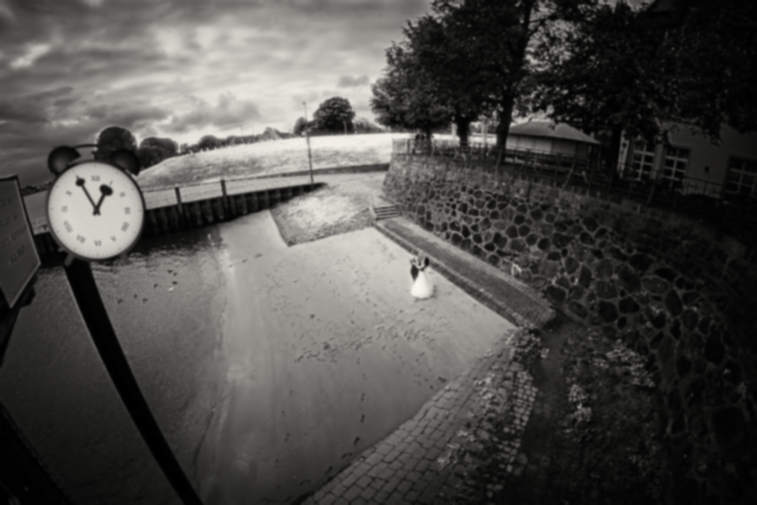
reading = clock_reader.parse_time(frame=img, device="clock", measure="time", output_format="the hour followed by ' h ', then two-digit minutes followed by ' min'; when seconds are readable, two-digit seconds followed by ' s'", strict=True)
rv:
12 h 55 min
